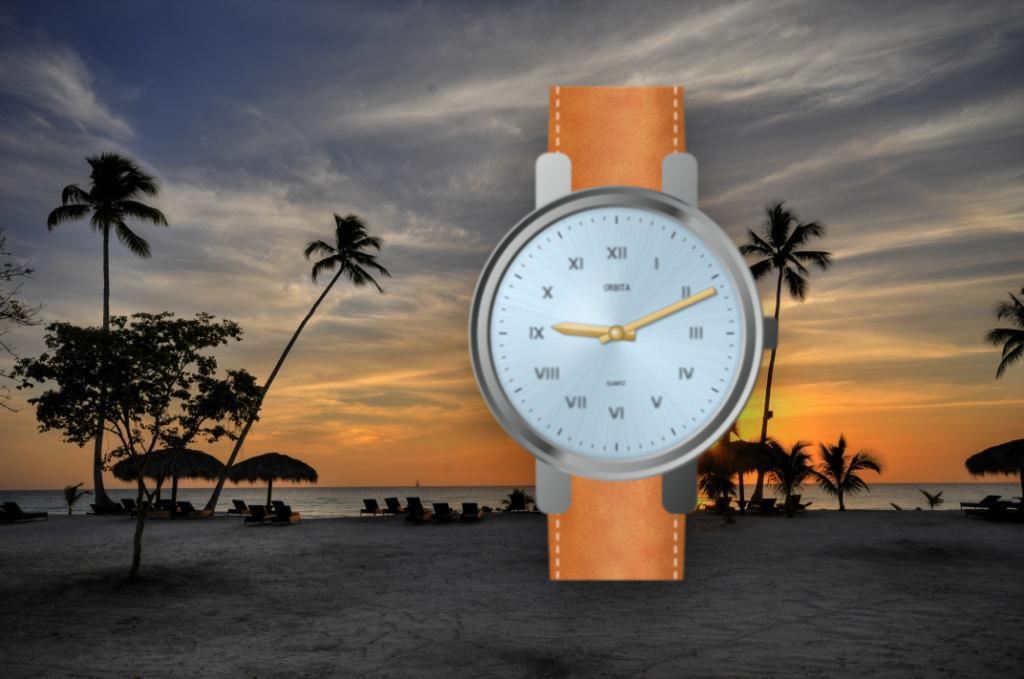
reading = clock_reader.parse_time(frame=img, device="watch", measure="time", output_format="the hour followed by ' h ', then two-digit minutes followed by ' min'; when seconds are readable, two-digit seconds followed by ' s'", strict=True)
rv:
9 h 11 min
